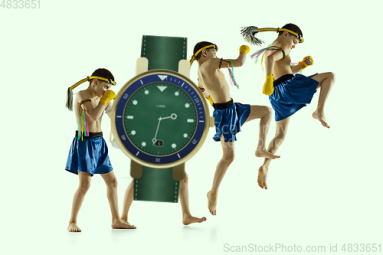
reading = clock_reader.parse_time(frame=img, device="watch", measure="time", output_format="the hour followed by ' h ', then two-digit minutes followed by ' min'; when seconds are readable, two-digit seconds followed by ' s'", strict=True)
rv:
2 h 32 min
